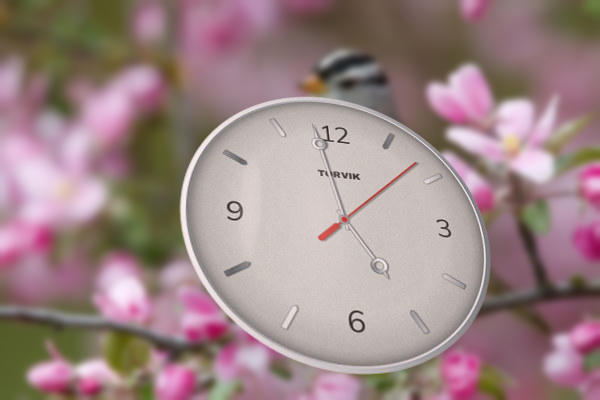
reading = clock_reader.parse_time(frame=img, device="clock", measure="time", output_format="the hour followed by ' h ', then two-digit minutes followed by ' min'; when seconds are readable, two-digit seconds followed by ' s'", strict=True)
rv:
4 h 58 min 08 s
